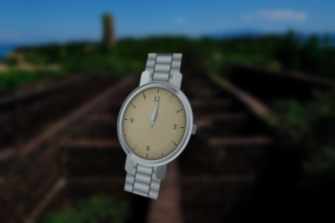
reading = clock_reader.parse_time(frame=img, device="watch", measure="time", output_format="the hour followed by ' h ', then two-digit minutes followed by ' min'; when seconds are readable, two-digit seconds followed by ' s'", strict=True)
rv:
12 h 01 min
